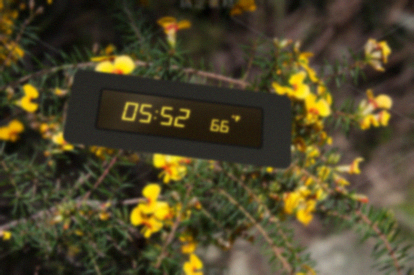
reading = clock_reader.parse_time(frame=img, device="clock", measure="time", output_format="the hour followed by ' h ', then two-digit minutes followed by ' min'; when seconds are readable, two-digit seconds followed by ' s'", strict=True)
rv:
5 h 52 min
